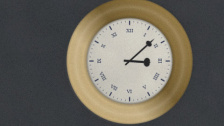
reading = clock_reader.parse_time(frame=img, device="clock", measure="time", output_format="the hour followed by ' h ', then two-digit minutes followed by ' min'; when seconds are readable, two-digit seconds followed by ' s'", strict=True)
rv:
3 h 08 min
